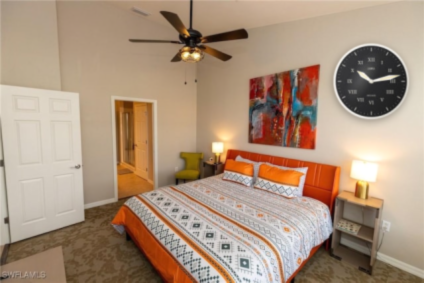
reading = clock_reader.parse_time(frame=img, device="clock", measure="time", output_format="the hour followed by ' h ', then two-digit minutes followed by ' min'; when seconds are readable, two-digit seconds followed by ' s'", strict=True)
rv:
10 h 13 min
